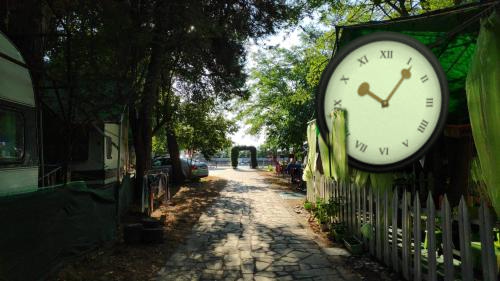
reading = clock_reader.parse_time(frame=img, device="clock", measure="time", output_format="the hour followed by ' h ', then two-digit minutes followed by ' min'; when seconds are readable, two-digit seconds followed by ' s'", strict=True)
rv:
10 h 06 min
